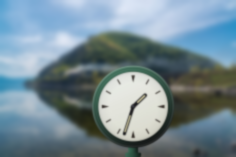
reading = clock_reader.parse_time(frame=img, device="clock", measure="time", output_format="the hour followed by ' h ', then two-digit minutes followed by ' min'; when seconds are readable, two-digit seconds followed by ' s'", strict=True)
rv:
1 h 33 min
